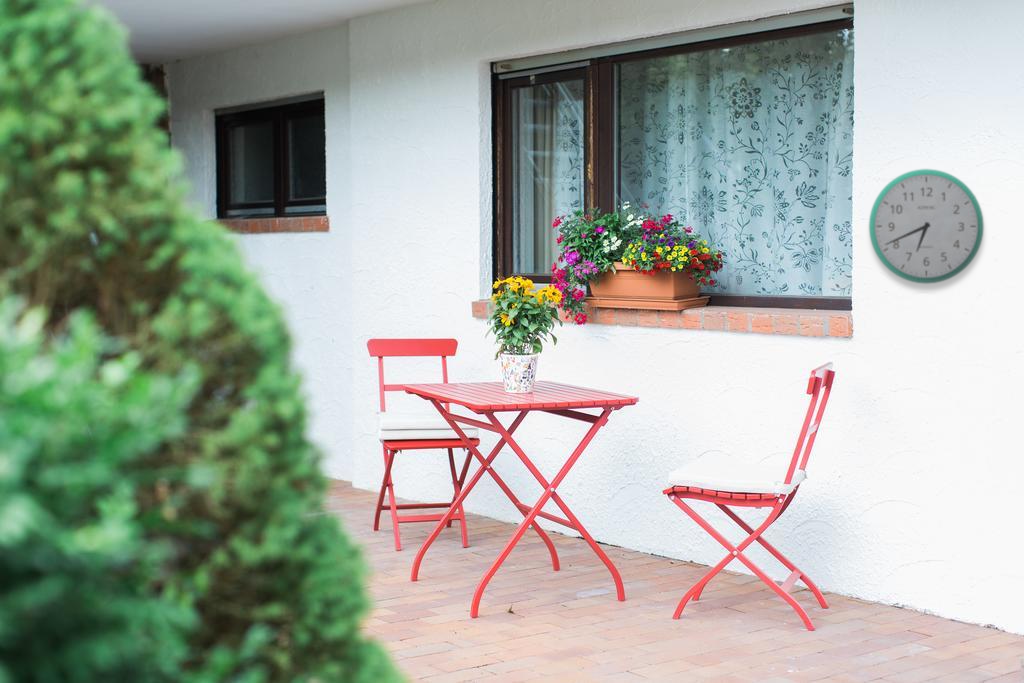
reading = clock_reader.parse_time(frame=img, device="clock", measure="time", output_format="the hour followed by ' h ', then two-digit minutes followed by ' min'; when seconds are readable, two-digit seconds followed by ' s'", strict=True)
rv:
6 h 41 min
